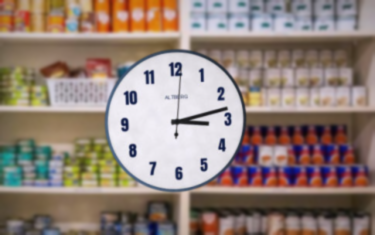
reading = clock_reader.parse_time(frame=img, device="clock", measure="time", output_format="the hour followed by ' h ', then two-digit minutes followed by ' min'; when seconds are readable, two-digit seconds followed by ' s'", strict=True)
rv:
3 h 13 min 01 s
